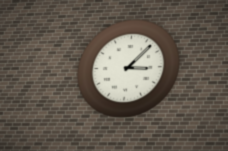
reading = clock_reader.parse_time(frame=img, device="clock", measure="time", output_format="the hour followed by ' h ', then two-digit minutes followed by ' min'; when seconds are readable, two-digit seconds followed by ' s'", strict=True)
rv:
3 h 07 min
